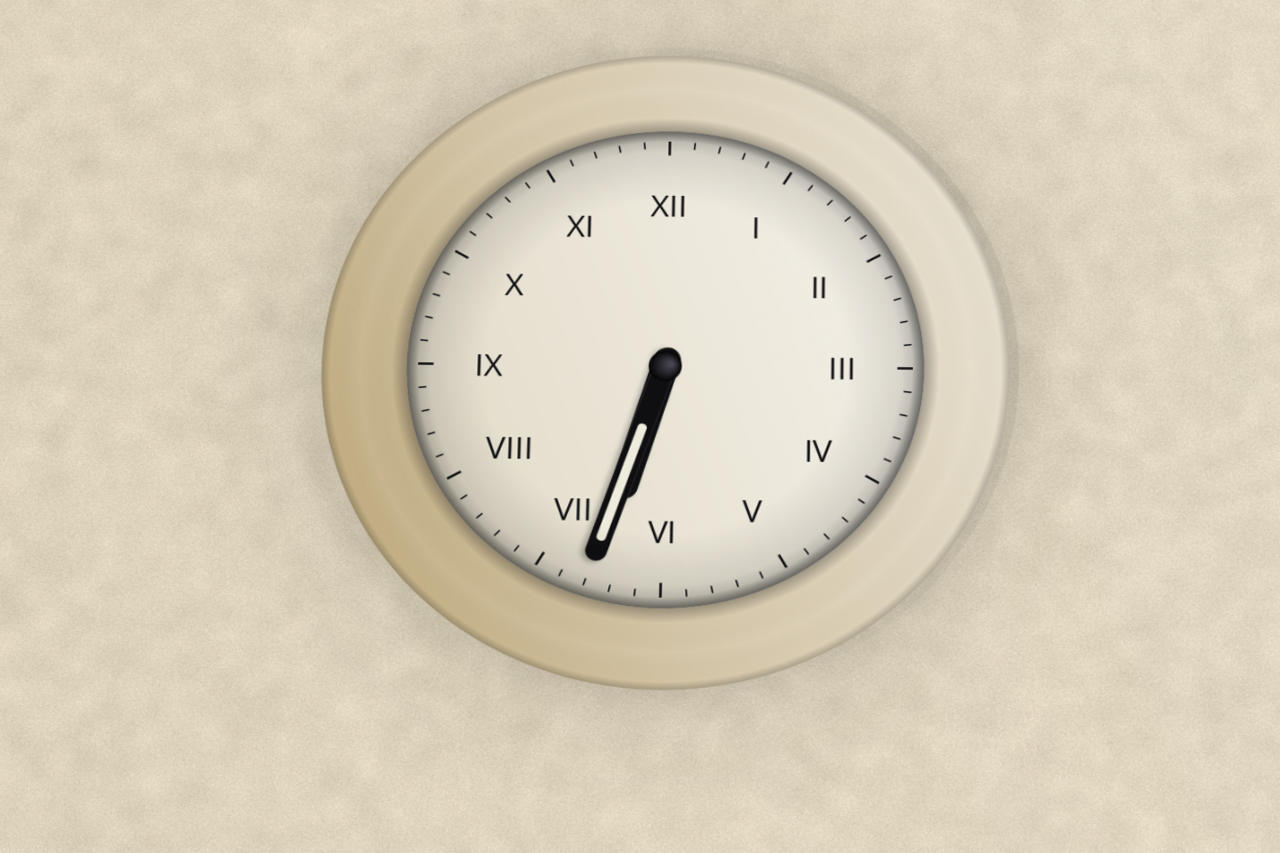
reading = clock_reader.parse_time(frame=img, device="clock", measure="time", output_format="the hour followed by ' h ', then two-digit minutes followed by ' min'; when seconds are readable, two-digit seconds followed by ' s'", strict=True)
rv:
6 h 33 min
